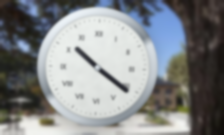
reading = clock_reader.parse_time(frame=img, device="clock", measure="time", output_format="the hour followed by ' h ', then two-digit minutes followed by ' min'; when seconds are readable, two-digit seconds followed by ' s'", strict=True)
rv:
10 h 21 min
